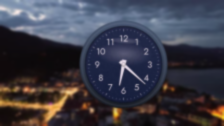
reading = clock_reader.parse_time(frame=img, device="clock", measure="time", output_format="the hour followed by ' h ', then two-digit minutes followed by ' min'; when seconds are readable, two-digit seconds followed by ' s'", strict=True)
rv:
6 h 22 min
